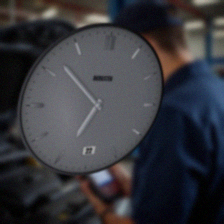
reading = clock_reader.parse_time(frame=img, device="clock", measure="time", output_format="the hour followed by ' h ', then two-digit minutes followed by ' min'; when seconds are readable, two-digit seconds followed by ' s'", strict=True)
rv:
6 h 52 min
